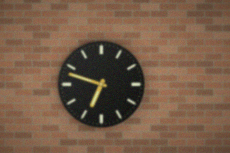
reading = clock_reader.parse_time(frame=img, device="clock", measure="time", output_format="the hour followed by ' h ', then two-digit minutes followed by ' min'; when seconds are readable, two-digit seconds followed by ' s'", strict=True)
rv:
6 h 48 min
